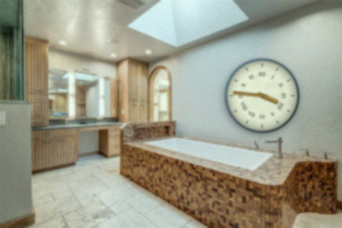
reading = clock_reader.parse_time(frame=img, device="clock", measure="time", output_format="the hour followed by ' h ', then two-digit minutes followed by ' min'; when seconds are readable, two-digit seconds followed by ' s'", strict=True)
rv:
3 h 46 min
